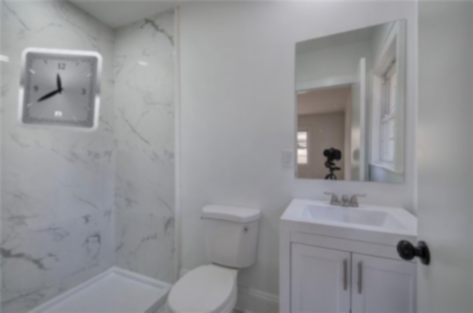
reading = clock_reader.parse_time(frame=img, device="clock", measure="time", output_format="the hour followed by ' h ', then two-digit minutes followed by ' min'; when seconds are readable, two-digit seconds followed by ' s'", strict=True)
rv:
11 h 40 min
